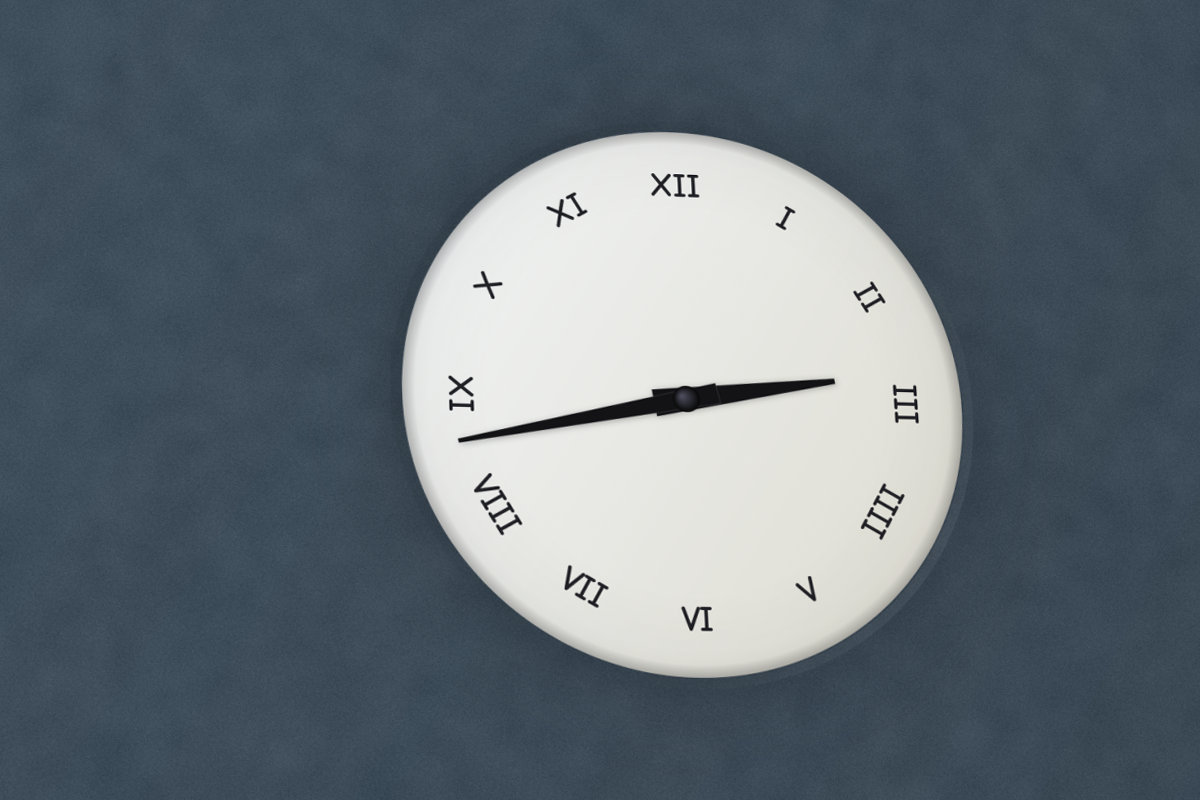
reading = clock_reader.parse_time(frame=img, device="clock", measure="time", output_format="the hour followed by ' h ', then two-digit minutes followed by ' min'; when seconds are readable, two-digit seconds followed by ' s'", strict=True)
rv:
2 h 43 min
